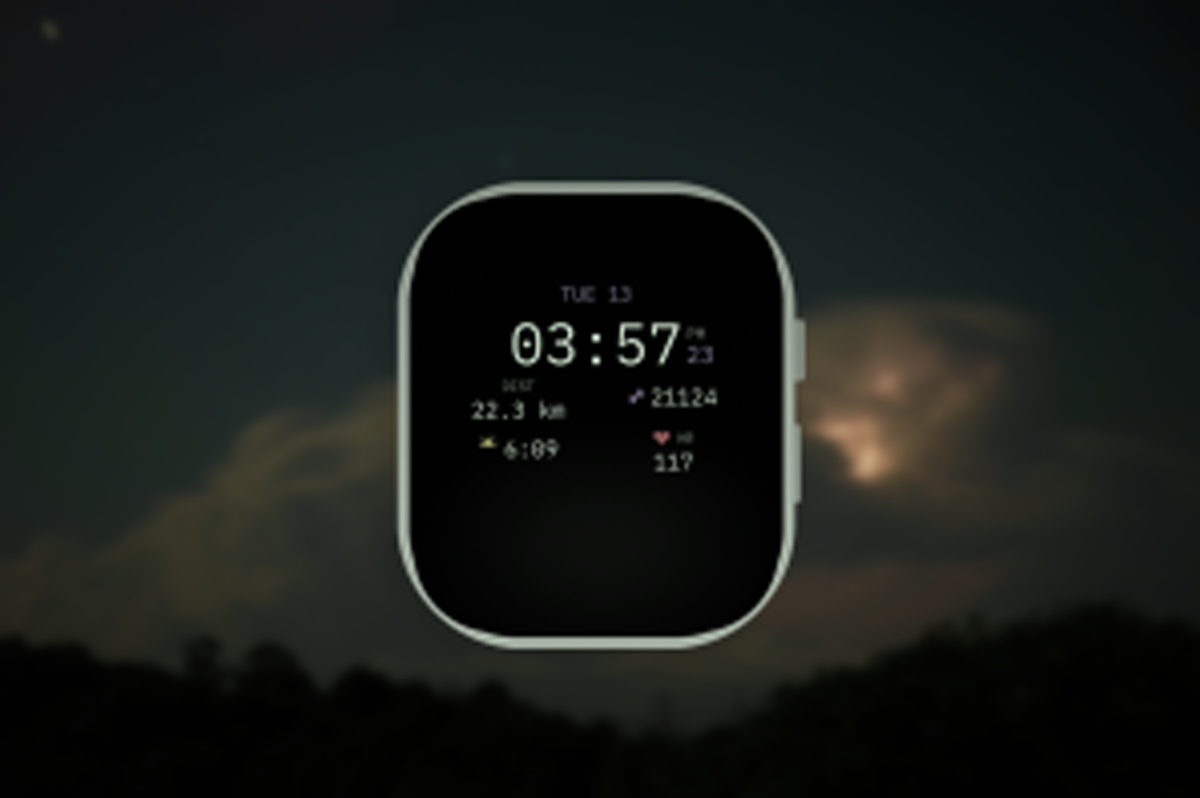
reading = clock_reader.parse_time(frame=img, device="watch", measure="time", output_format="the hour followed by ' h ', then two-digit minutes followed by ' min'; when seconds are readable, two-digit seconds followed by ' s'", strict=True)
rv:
3 h 57 min
